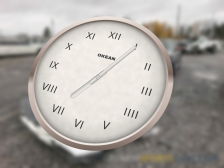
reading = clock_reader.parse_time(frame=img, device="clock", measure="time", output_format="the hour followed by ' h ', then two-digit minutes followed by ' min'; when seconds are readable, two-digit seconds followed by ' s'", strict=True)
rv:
7 h 05 min
